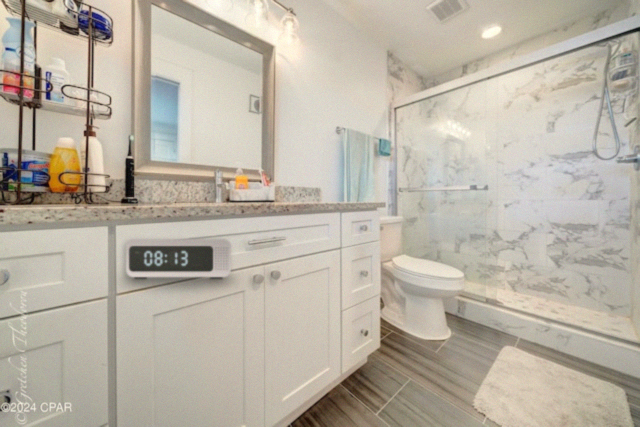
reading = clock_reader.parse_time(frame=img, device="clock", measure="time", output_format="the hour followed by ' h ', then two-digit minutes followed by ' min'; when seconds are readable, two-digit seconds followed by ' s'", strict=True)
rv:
8 h 13 min
